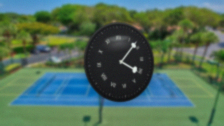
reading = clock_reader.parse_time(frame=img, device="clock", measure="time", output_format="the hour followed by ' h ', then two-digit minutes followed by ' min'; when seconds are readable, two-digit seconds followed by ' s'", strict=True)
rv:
4 h 08 min
